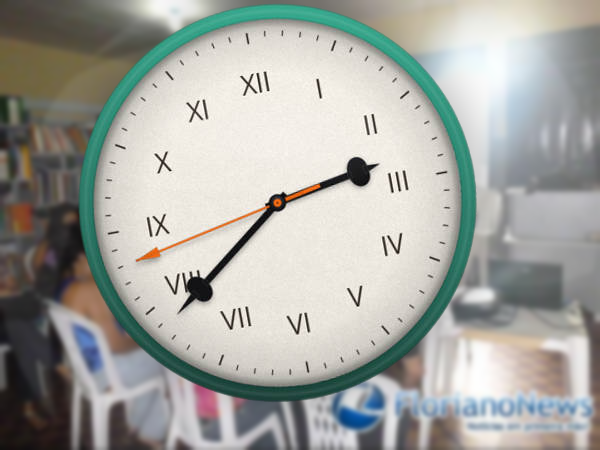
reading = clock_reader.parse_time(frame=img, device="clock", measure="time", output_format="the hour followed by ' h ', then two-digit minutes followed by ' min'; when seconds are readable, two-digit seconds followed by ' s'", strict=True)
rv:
2 h 38 min 43 s
